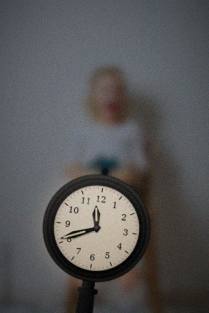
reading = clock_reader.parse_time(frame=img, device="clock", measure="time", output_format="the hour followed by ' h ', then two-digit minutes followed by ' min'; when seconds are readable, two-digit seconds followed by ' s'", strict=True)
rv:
11 h 41 min
